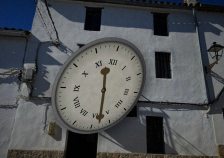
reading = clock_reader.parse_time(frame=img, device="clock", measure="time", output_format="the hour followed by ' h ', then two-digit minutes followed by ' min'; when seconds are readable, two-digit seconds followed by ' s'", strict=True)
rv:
11 h 28 min
